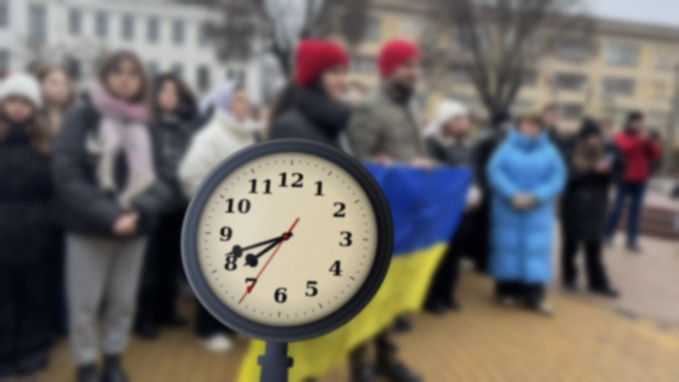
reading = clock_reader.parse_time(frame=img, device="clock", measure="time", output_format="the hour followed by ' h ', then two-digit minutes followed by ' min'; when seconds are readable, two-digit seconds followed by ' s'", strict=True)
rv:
7 h 41 min 35 s
